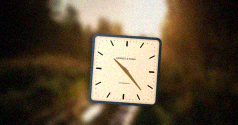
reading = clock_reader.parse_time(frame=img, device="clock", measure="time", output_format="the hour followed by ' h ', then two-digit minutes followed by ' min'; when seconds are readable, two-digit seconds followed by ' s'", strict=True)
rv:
10 h 23 min
